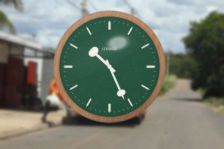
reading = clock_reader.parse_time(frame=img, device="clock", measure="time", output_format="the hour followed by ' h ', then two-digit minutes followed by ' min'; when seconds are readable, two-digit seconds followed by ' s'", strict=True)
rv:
10 h 26 min
